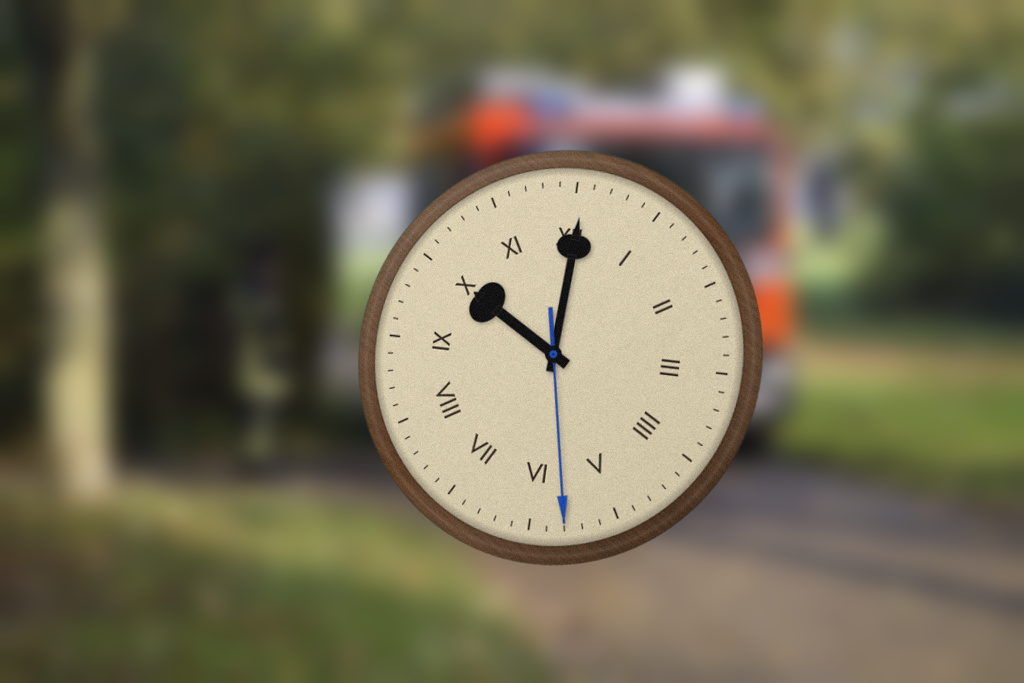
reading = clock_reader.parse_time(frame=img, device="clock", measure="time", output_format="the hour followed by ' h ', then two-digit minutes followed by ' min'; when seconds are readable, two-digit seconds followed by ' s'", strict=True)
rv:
10 h 00 min 28 s
